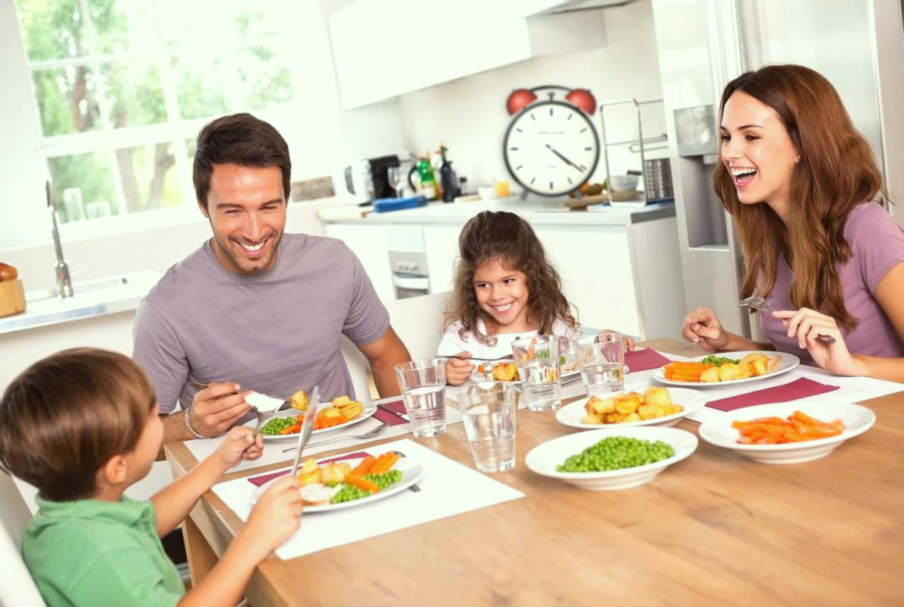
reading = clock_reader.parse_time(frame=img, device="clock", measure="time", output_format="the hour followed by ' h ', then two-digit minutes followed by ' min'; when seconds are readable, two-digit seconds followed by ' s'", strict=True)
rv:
4 h 21 min
